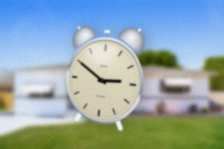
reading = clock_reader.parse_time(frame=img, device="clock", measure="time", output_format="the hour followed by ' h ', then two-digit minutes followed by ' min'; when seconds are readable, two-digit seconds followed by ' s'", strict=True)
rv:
2 h 50 min
